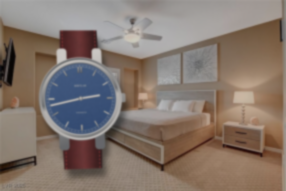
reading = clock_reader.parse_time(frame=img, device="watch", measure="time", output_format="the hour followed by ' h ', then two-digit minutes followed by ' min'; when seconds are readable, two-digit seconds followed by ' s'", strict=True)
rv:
2 h 43 min
